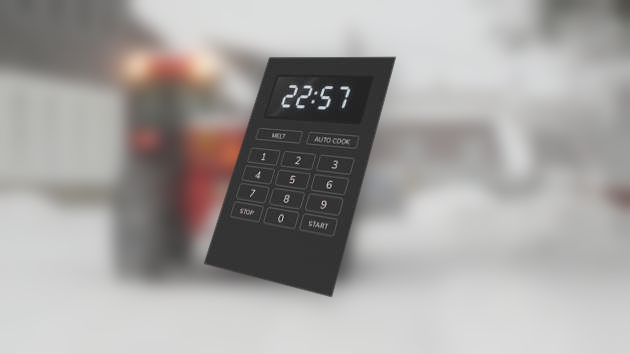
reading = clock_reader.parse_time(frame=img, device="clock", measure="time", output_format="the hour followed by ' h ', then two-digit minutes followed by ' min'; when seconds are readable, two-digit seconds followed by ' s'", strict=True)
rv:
22 h 57 min
